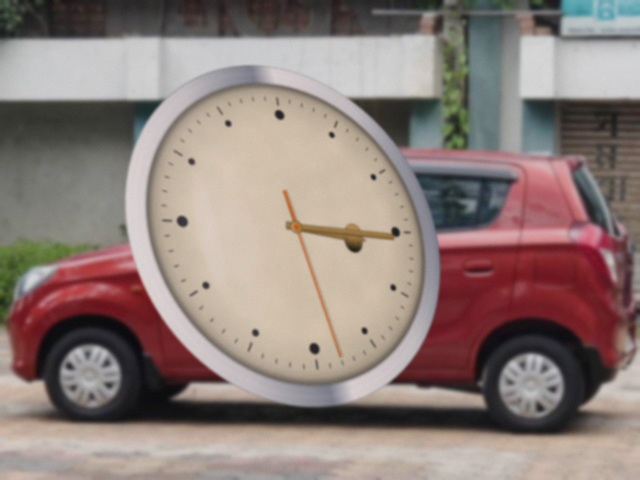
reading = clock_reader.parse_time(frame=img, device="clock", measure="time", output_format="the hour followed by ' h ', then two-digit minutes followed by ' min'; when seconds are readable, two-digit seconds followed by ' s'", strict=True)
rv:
3 h 15 min 28 s
